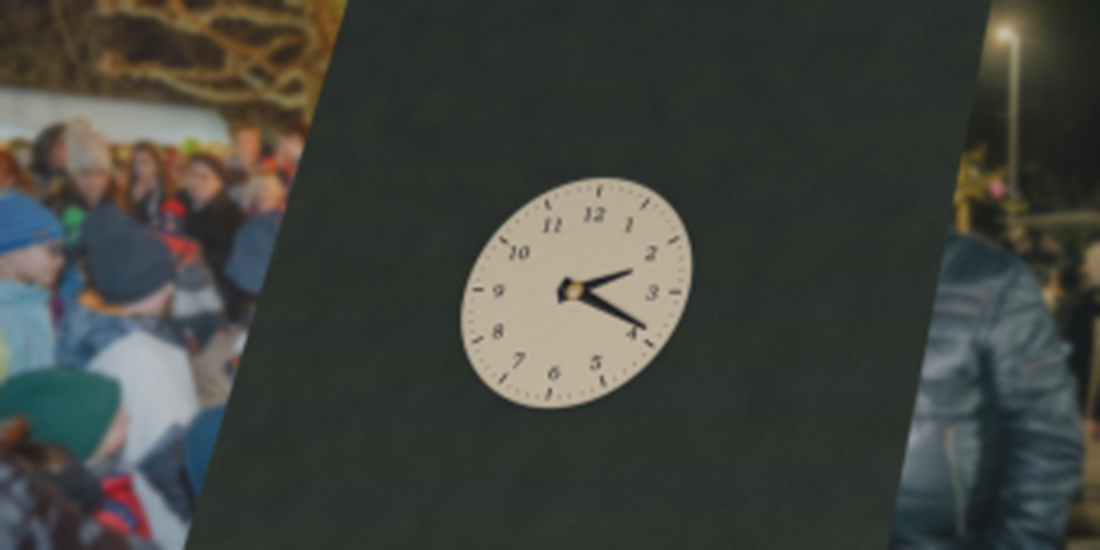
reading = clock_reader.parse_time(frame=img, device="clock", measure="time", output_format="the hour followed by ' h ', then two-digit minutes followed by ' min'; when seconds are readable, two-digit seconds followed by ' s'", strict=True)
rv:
2 h 19 min
